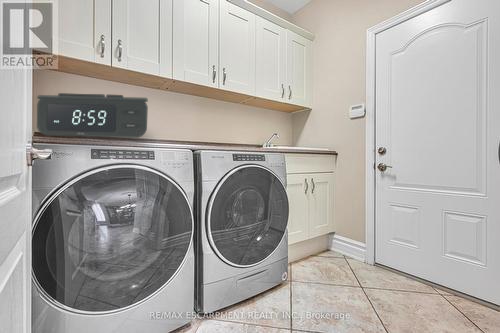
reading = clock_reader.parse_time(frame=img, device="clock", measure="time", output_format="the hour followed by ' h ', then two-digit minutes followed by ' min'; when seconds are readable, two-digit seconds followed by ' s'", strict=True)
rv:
8 h 59 min
